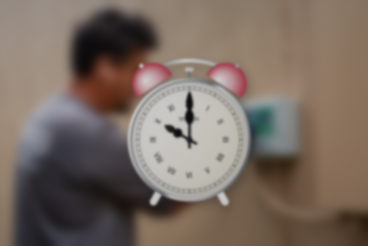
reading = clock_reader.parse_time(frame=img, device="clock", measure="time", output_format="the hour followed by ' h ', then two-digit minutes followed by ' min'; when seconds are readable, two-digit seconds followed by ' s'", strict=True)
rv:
10 h 00 min
